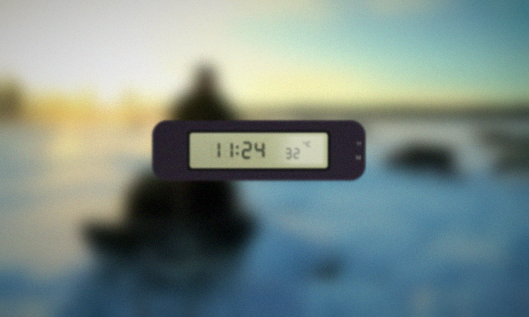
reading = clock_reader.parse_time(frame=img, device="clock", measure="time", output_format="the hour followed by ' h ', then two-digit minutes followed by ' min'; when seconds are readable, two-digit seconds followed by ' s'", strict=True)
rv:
11 h 24 min
